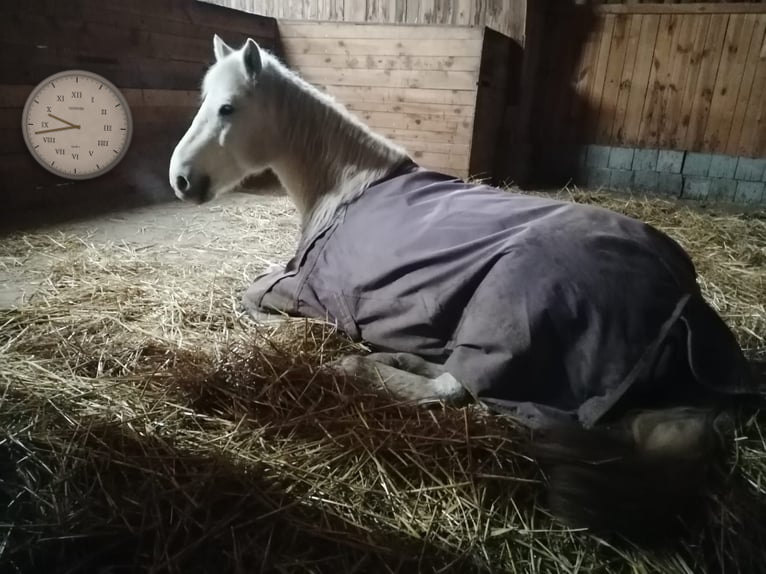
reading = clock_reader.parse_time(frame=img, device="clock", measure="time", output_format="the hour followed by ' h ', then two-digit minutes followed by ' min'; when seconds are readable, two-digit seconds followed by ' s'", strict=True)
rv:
9 h 43 min
